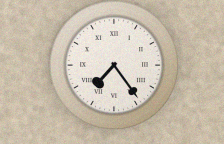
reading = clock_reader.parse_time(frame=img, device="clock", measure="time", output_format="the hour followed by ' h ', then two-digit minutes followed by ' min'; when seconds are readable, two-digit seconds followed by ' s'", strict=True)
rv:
7 h 24 min
